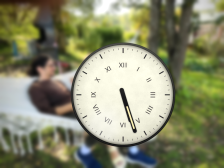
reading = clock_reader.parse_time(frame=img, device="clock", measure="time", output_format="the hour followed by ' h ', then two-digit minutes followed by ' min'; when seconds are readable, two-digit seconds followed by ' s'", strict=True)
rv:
5 h 27 min
